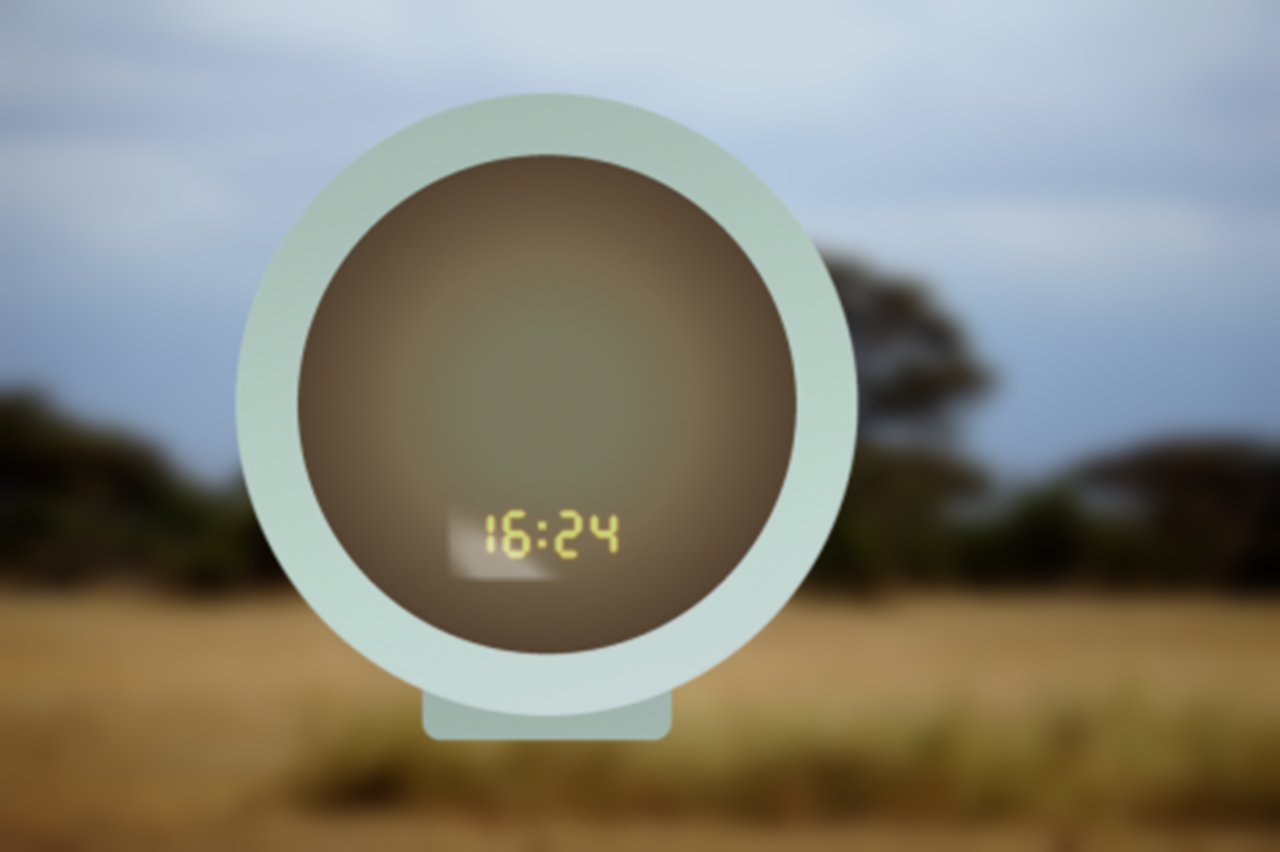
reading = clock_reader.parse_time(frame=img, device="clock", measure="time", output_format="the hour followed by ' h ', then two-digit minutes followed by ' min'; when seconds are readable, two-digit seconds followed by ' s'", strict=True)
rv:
16 h 24 min
